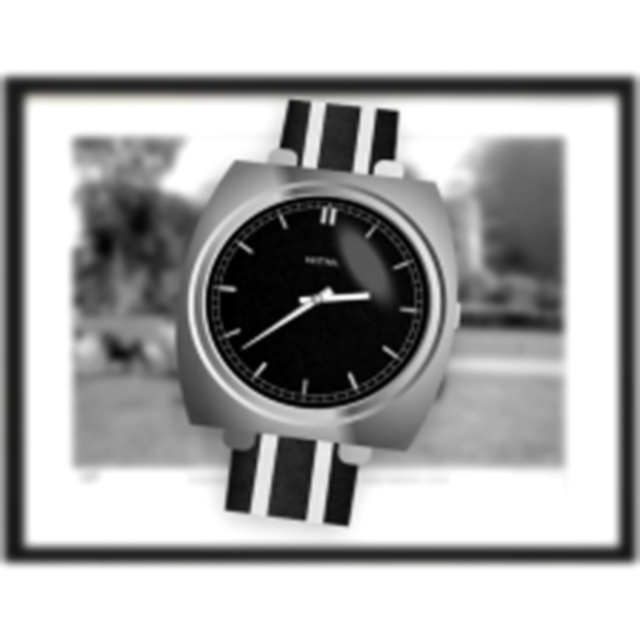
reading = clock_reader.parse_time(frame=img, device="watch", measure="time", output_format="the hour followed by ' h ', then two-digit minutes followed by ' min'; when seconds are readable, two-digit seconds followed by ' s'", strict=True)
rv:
2 h 38 min
